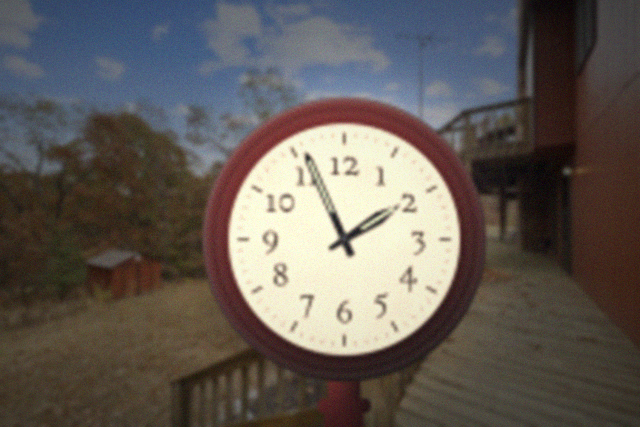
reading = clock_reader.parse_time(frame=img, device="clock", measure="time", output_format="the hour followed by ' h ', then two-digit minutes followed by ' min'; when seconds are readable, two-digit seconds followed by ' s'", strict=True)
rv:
1 h 56 min
